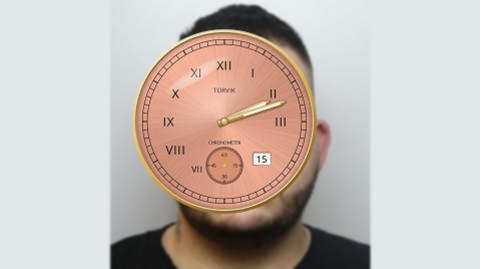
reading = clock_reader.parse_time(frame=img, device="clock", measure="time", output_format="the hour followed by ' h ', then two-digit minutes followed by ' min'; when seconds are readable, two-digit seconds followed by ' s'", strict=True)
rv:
2 h 12 min
